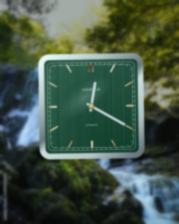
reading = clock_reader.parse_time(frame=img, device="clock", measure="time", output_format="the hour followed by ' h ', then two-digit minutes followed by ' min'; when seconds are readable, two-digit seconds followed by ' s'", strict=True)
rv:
12 h 20 min
